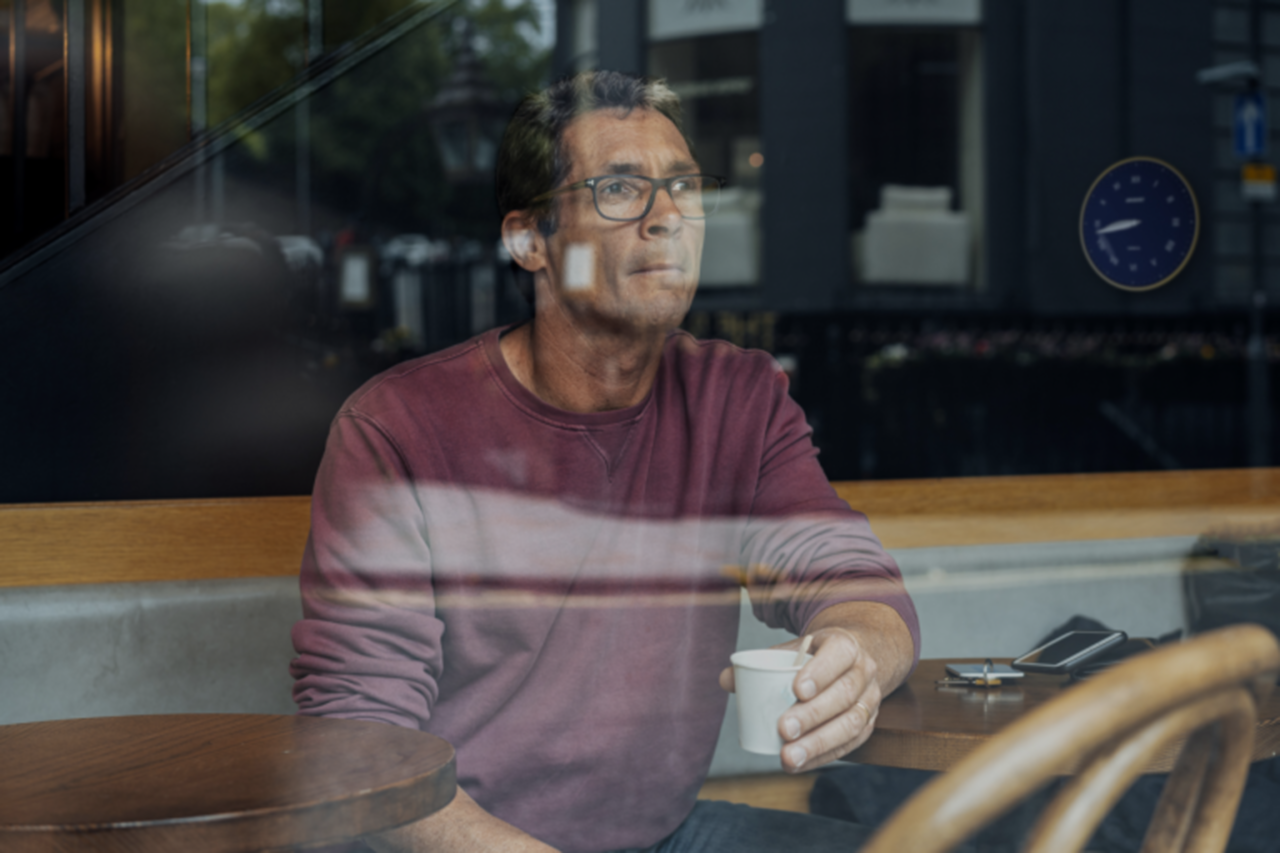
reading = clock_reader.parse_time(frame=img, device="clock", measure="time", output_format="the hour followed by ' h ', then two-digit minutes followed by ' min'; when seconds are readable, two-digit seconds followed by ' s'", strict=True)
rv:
8 h 43 min
